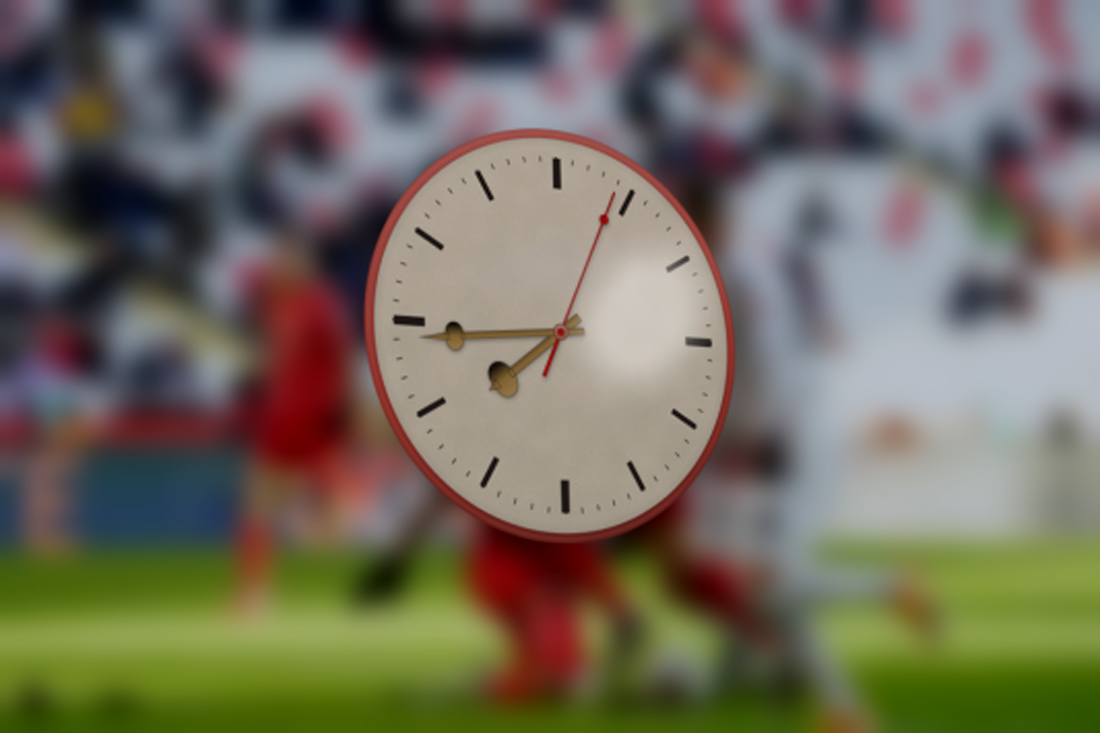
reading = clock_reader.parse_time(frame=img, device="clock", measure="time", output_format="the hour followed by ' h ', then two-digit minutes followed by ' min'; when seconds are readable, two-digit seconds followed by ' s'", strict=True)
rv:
7 h 44 min 04 s
